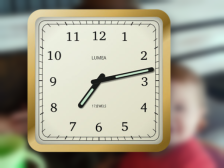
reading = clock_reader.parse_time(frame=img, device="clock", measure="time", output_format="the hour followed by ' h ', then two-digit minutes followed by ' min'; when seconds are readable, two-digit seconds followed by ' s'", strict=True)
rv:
7 h 13 min
